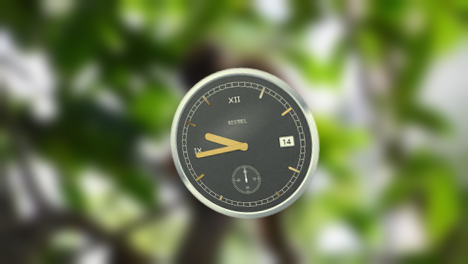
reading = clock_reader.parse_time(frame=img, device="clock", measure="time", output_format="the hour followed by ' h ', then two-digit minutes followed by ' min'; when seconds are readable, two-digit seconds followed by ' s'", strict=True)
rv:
9 h 44 min
